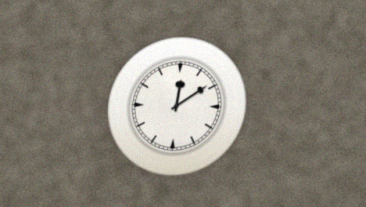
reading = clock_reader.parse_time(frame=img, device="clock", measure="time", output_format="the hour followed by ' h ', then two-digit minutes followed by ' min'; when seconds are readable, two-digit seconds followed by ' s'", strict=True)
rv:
12 h 09 min
